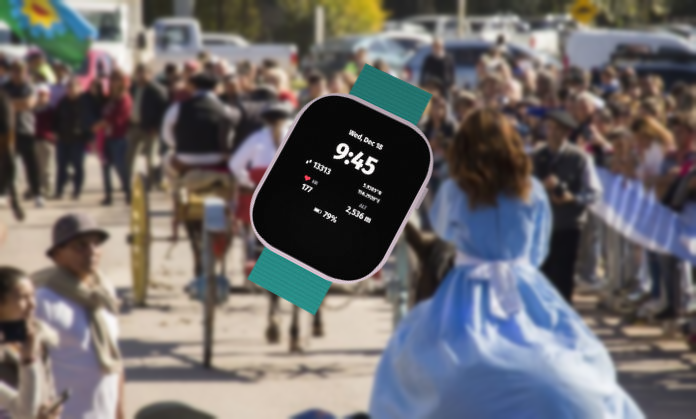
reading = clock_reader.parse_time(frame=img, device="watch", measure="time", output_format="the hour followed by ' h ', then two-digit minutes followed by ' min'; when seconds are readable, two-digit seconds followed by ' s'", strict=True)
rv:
9 h 45 min
